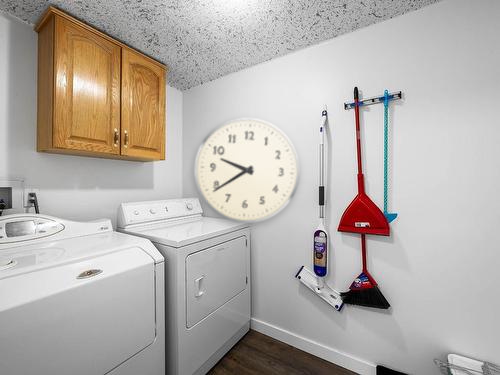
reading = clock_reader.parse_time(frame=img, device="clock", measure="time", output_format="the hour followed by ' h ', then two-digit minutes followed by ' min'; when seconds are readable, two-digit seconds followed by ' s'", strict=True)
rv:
9 h 39 min
